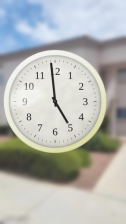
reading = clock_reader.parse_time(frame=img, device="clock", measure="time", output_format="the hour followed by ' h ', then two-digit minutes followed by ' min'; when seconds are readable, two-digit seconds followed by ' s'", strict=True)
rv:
4 h 59 min
